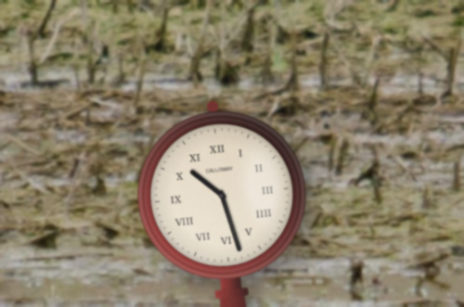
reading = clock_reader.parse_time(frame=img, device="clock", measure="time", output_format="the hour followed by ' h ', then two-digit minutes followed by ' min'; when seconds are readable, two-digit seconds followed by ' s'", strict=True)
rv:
10 h 28 min
